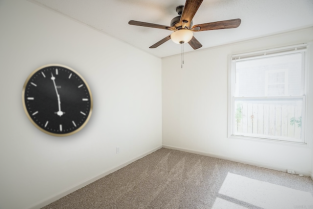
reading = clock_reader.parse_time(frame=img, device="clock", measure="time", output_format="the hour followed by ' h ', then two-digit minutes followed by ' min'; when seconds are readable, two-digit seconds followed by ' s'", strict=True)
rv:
5 h 58 min
